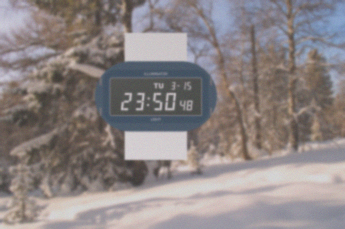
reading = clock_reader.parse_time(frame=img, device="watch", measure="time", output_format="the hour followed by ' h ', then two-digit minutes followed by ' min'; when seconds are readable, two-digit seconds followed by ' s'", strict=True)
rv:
23 h 50 min
